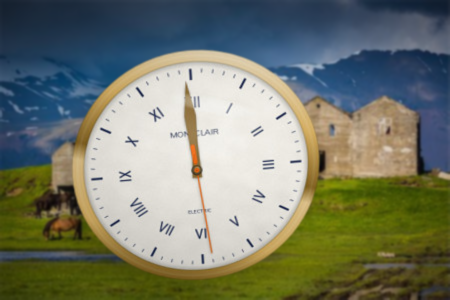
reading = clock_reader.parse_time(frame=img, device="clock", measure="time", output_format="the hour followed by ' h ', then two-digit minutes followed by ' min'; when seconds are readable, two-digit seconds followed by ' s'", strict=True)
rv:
11 h 59 min 29 s
